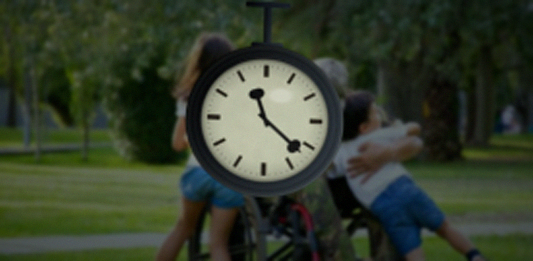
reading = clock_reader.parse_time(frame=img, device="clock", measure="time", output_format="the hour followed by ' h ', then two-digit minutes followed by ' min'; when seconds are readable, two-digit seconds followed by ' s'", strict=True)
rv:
11 h 22 min
